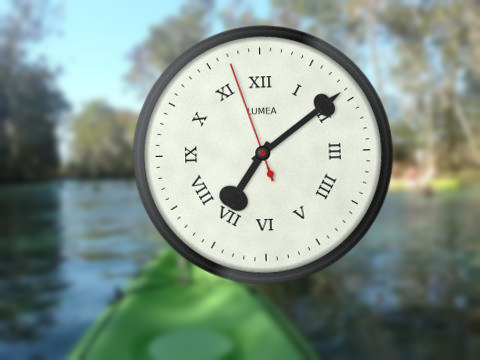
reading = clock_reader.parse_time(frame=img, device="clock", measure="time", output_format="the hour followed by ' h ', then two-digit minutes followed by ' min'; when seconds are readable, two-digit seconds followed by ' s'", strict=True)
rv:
7 h 08 min 57 s
